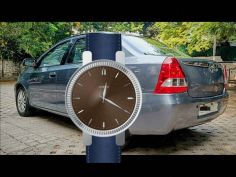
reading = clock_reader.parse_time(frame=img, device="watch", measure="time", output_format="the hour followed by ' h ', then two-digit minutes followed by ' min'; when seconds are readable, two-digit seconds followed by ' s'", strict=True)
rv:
12 h 20 min
